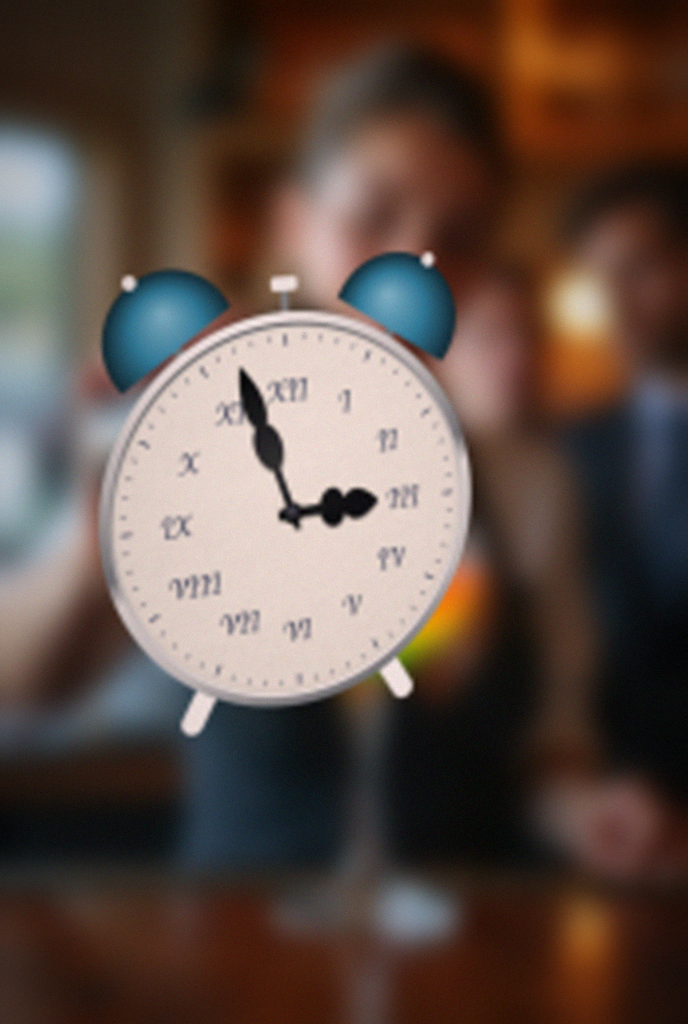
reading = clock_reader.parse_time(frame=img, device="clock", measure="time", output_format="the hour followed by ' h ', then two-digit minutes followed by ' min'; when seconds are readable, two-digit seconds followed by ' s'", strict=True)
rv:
2 h 57 min
